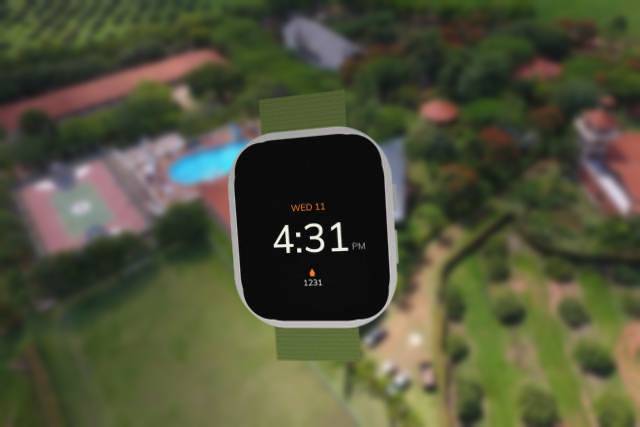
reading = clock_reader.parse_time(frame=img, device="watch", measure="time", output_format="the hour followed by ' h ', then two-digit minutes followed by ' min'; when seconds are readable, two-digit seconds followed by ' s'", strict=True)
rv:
4 h 31 min
